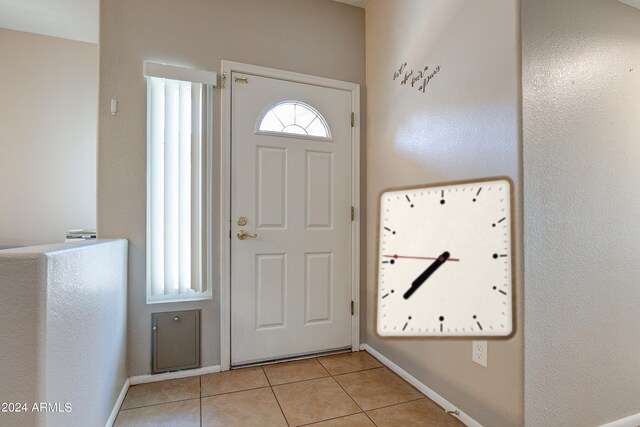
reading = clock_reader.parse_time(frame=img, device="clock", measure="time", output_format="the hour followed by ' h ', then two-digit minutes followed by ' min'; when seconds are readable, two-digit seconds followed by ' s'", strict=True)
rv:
7 h 37 min 46 s
